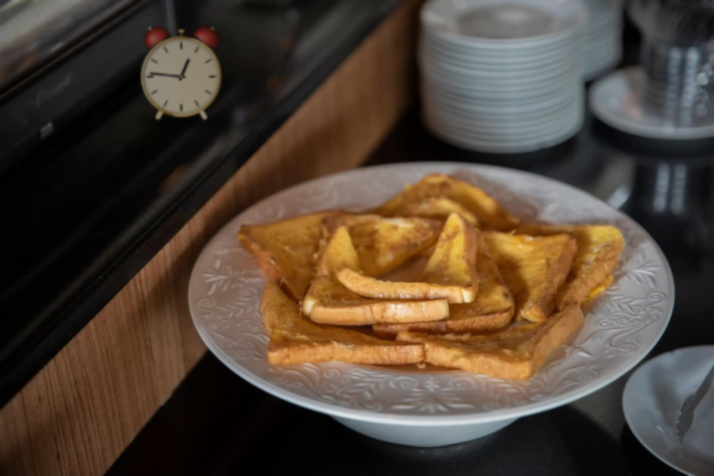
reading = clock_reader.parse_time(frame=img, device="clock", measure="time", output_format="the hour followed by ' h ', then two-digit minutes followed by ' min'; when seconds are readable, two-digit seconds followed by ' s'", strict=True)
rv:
12 h 46 min
